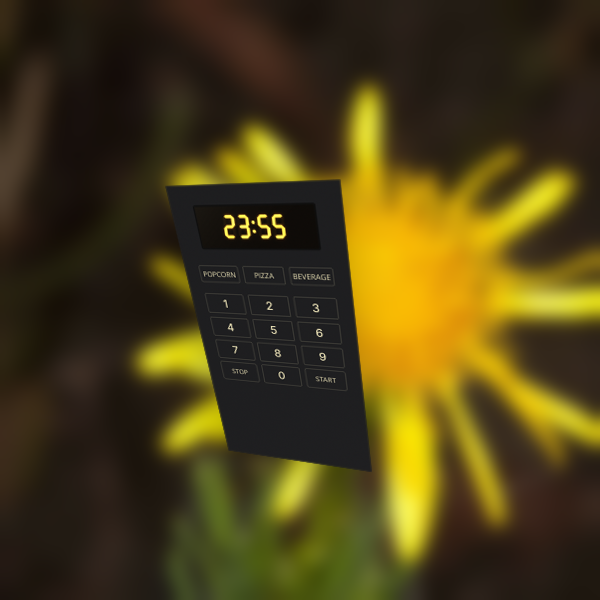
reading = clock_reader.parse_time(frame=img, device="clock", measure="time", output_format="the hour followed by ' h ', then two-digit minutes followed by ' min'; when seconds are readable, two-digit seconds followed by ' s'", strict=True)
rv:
23 h 55 min
